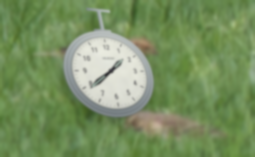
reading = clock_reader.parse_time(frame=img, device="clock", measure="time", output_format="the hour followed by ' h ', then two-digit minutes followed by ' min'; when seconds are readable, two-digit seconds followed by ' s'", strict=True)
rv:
1 h 39 min
